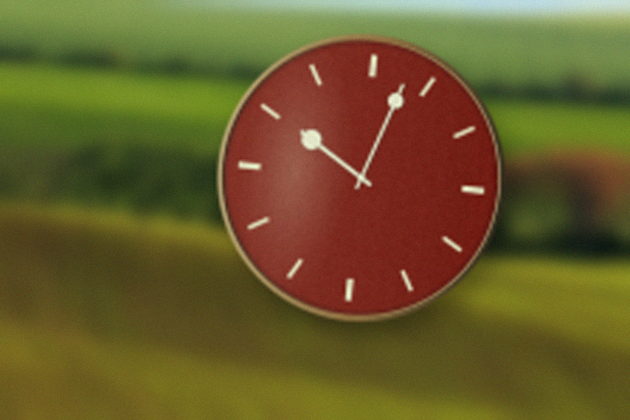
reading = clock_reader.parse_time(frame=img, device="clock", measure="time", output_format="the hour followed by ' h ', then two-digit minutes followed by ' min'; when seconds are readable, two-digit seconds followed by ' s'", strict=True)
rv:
10 h 03 min
